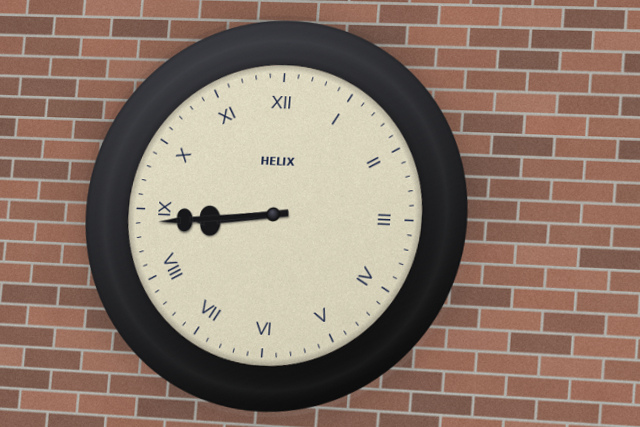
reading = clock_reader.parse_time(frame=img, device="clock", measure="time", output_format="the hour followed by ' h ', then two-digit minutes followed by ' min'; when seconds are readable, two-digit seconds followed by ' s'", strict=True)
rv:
8 h 44 min
